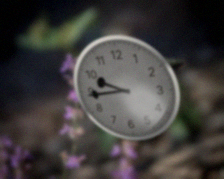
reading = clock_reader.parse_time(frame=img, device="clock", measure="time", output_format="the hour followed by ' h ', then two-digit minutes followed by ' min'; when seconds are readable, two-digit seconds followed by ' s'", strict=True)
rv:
9 h 44 min
